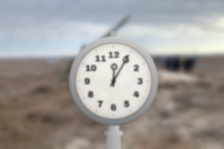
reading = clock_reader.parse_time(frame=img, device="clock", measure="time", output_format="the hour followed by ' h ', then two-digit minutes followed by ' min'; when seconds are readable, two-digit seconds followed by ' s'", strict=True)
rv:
12 h 05 min
